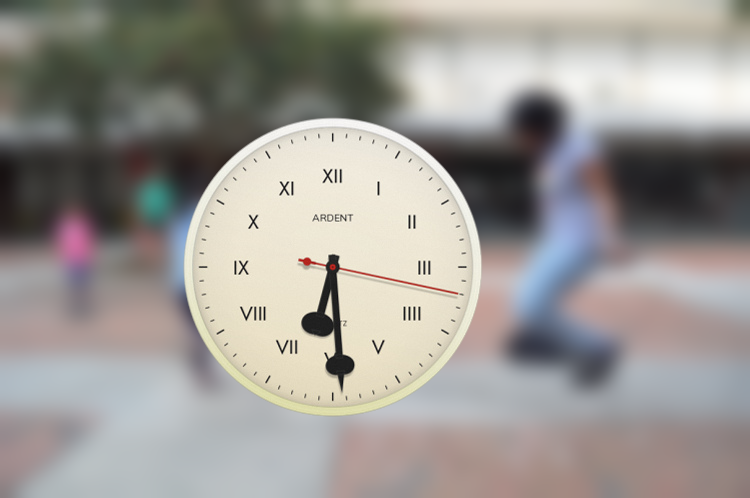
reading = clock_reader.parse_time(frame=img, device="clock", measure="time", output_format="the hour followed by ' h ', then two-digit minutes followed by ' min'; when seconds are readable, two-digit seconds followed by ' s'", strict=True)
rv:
6 h 29 min 17 s
